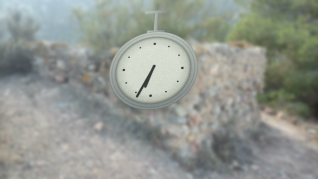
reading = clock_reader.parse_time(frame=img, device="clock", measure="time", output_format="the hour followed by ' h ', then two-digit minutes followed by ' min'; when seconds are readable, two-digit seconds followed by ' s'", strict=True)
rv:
6 h 34 min
